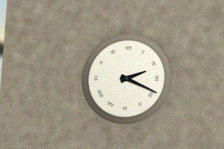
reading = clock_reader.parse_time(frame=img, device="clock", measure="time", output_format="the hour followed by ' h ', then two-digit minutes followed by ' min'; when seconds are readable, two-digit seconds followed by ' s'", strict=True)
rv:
2 h 19 min
